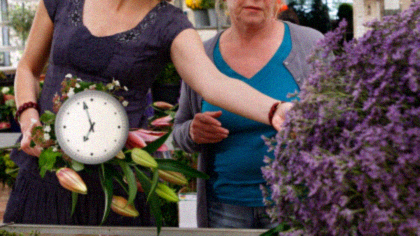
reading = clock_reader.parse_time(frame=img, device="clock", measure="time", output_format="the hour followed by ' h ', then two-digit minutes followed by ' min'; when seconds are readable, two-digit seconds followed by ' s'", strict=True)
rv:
6 h 57 min
